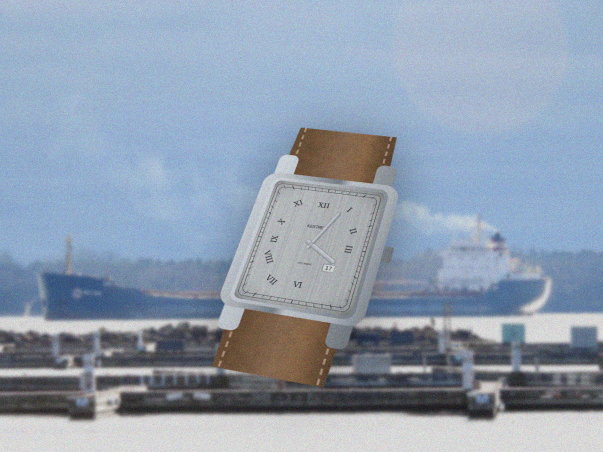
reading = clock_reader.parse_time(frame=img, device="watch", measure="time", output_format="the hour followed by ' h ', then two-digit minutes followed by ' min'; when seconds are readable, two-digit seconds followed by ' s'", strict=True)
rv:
4 h 04 min
